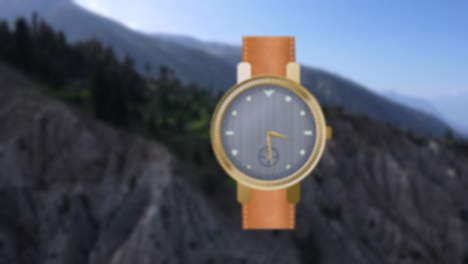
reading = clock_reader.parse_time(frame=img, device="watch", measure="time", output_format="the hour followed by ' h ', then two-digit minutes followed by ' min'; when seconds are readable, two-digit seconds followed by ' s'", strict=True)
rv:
3 h 29 min
